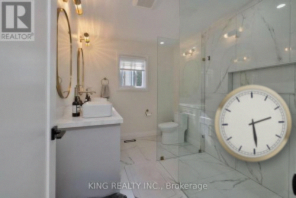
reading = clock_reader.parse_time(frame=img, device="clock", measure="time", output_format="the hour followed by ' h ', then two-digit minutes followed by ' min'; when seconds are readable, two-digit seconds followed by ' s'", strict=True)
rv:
2 h 29 min
